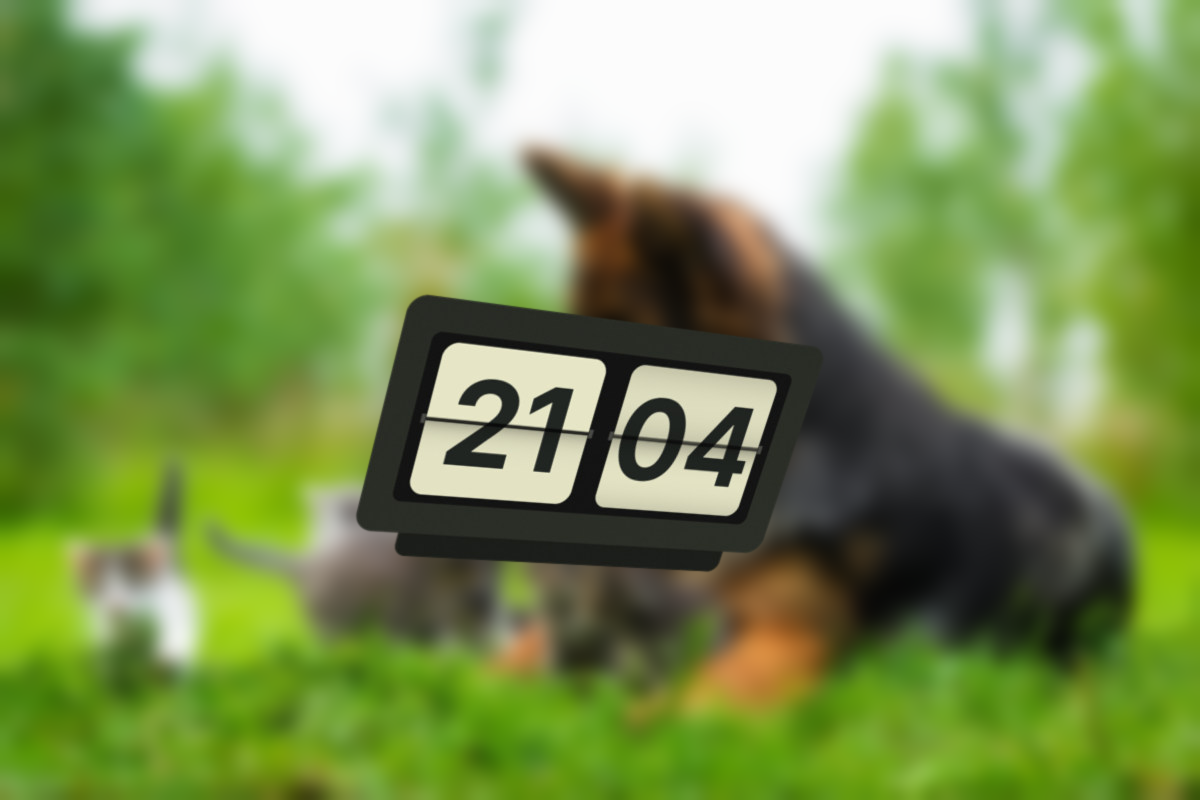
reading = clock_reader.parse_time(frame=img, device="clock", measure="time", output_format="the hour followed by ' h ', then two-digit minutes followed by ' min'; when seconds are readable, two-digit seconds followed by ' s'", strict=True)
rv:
21 h 04 min
